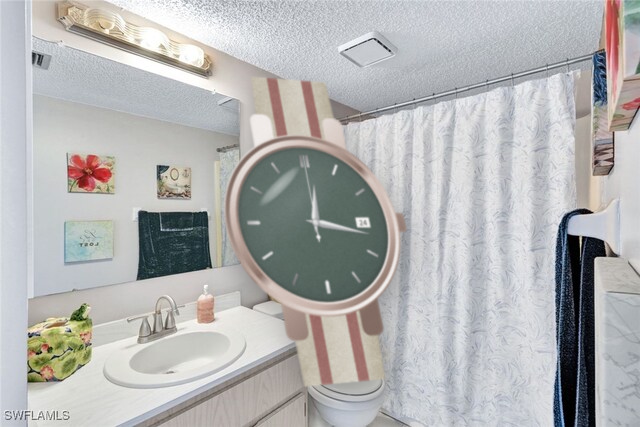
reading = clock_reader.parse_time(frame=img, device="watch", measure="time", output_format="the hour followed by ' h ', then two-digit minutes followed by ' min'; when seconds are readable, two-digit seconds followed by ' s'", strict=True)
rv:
12 h 17 min 00 s
